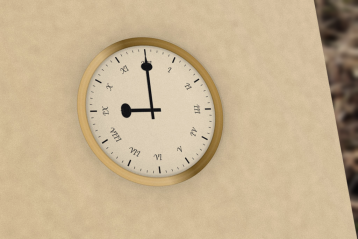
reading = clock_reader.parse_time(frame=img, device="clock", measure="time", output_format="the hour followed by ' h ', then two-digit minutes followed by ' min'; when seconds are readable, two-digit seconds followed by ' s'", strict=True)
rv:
9 h 00 min
